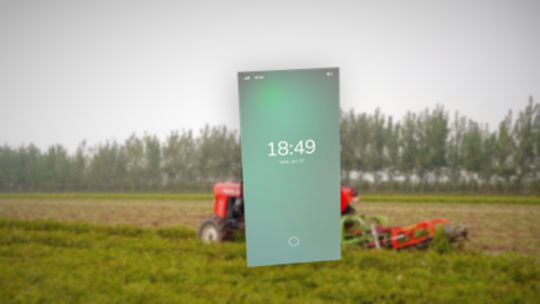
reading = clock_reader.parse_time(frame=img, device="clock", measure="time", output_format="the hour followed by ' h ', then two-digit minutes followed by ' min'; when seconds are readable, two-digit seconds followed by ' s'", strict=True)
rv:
18 h 49 min
